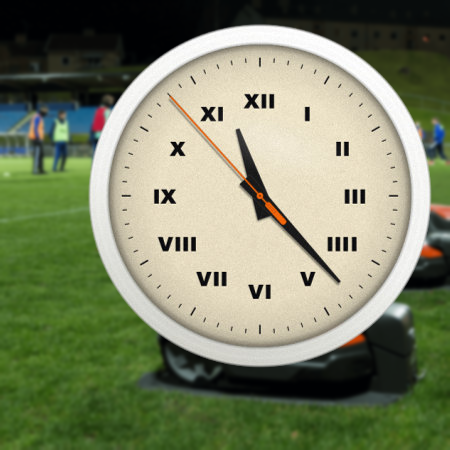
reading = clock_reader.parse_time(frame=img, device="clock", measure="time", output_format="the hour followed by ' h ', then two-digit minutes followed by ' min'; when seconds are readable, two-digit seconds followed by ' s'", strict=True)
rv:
11 h 22 min 53 s
